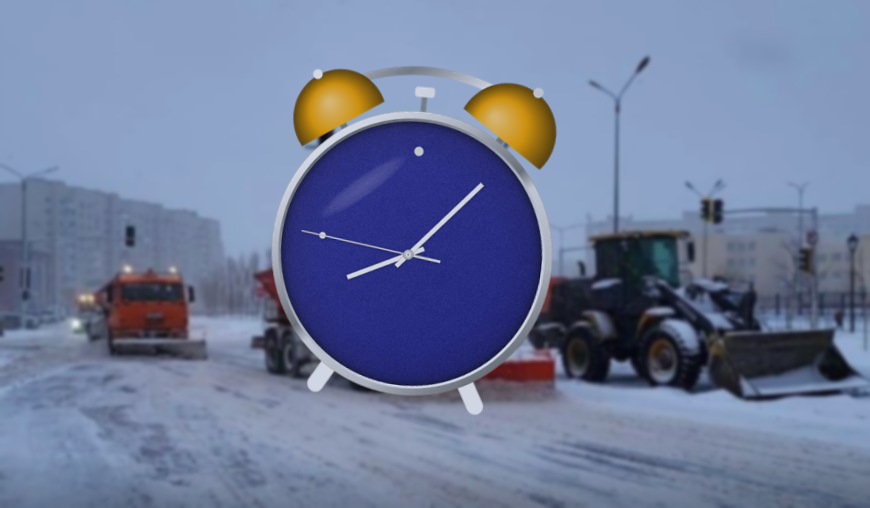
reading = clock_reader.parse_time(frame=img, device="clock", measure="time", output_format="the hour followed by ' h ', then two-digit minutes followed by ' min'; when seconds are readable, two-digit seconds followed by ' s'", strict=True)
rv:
8 h 06 min 46 s
